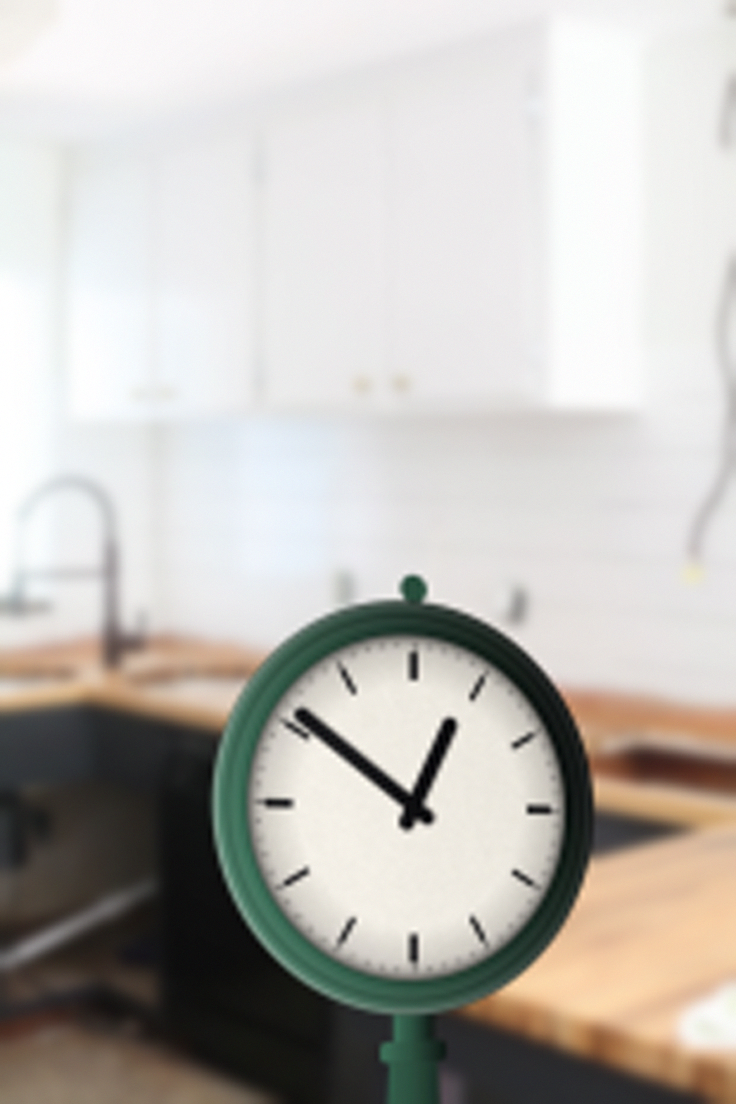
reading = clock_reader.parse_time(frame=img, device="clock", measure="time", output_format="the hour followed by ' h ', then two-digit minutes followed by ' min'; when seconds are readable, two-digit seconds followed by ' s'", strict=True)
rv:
12 h 51 min
